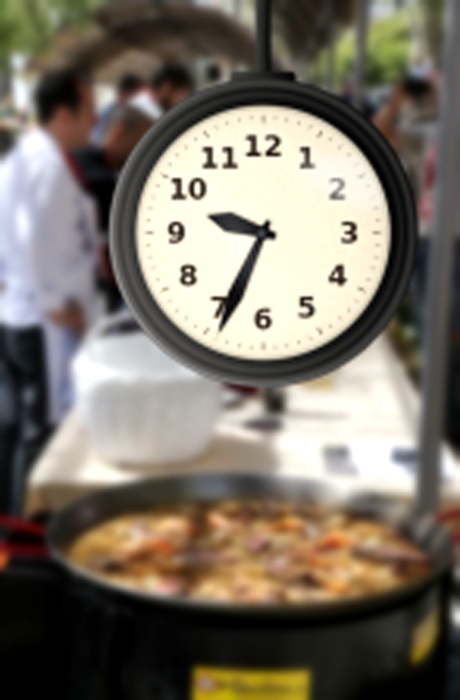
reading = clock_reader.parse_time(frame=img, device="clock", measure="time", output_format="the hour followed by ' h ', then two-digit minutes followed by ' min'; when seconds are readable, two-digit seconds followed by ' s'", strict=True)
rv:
9 h 34 min
